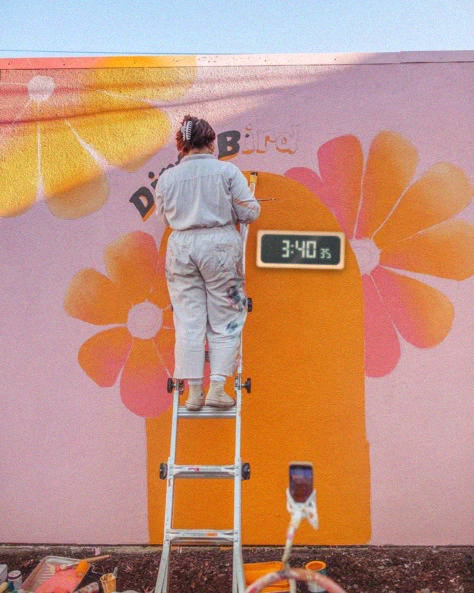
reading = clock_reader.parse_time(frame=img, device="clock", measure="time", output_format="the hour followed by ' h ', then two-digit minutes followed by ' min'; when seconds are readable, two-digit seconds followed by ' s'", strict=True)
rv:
3 h 40 min
